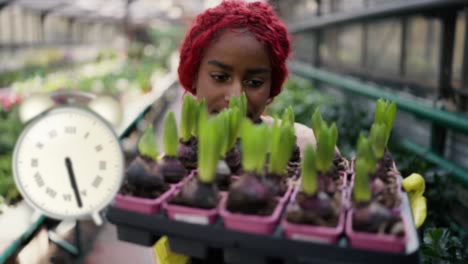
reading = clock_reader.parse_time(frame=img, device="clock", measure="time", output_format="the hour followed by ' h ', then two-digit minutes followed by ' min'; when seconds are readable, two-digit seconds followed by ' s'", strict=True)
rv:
5 h 27 min
